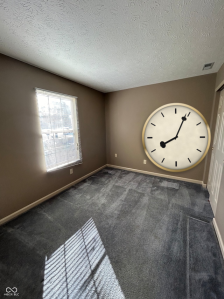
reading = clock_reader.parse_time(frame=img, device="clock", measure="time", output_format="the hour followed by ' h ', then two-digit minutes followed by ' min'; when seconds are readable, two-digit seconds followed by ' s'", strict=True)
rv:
8 h 04 min
